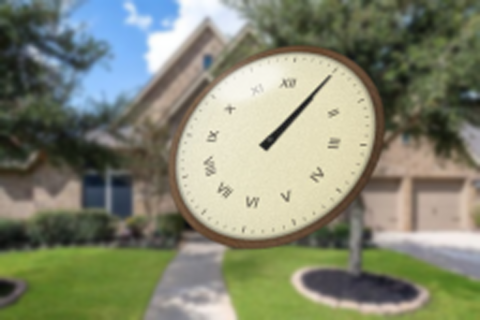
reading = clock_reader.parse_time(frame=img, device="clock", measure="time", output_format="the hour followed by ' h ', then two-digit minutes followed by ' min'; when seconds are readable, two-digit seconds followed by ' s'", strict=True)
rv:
1 h 05 min
